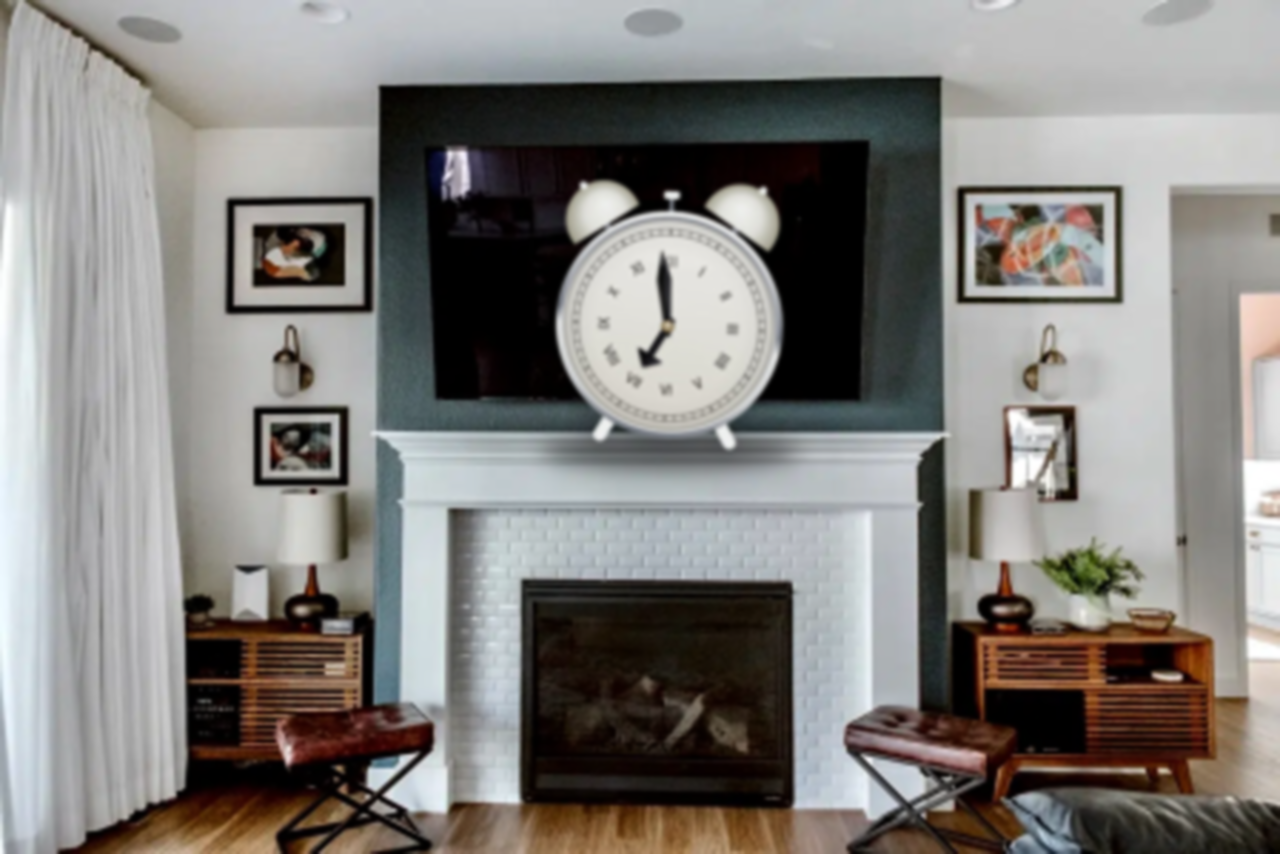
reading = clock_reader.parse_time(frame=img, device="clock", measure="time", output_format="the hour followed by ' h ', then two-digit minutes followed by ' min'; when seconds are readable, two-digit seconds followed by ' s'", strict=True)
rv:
6 h 59 min
